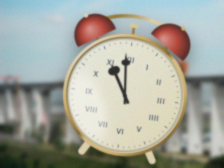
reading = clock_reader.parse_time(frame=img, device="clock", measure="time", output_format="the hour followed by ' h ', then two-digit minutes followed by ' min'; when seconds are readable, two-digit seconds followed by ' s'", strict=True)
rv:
10 h 59 min
